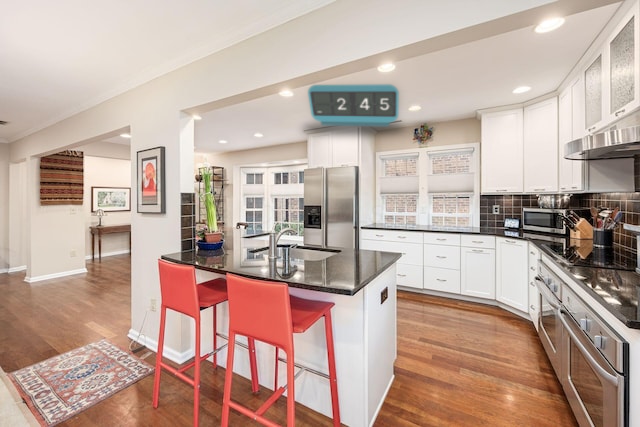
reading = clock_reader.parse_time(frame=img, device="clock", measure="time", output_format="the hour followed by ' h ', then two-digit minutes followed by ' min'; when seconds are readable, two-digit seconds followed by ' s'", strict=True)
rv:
2 h 45 min
